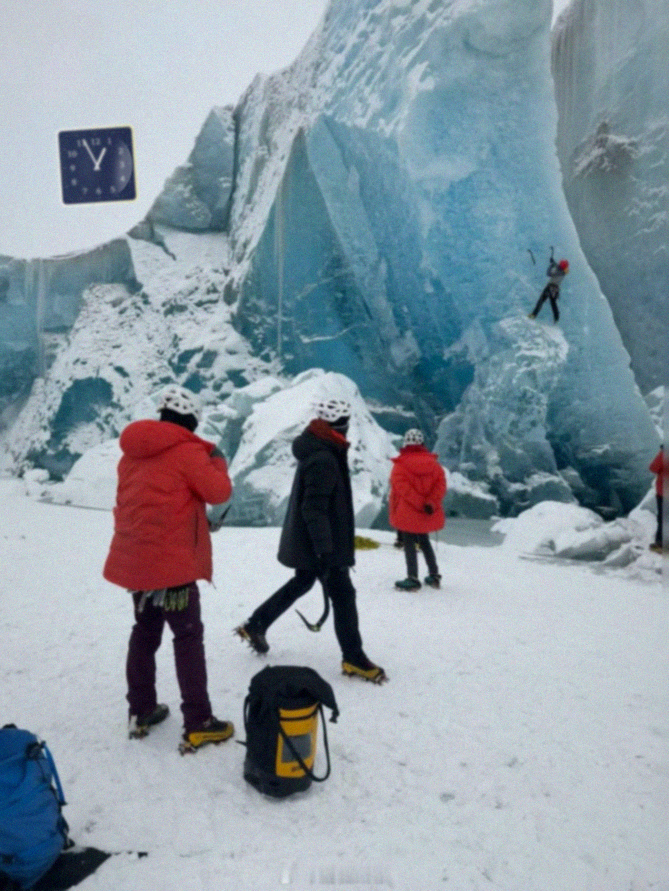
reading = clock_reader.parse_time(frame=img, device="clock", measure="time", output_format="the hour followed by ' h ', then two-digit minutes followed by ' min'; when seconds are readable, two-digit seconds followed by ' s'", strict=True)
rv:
12 h 56 min
